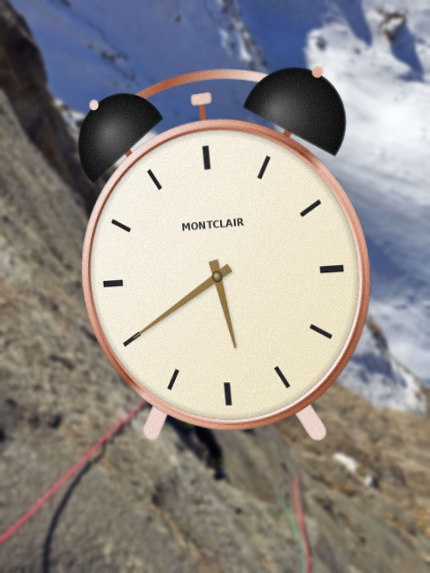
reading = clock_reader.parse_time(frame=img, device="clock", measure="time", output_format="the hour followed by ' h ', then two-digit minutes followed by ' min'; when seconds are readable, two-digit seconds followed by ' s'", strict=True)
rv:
5 h 40 min
